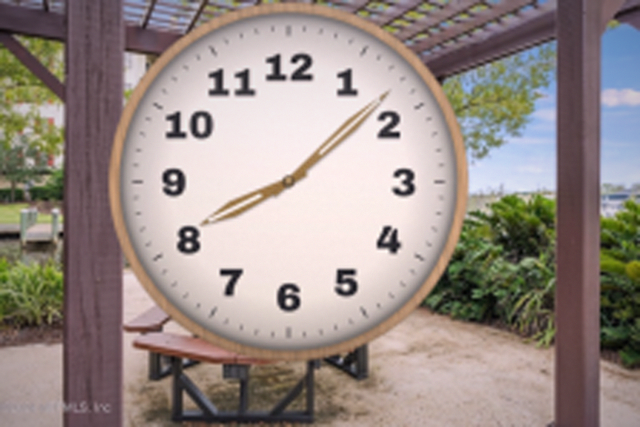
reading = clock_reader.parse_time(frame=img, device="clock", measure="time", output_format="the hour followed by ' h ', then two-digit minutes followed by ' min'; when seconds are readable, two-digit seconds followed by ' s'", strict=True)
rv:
8 h 08 min
